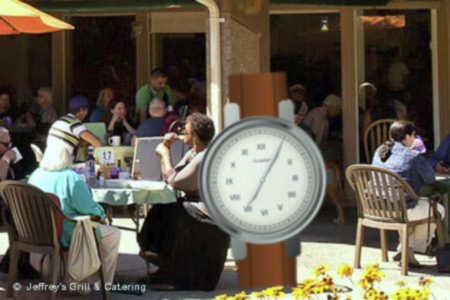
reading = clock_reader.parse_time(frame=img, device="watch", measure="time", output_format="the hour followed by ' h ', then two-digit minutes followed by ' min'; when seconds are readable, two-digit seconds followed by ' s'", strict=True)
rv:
7 h 05 min
